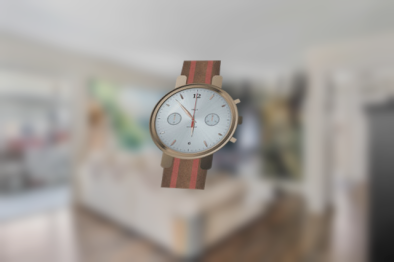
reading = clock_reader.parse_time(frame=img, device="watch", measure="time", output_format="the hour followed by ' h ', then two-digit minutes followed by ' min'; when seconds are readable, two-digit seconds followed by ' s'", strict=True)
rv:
5 h 53 min
